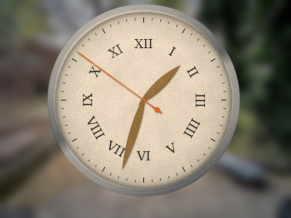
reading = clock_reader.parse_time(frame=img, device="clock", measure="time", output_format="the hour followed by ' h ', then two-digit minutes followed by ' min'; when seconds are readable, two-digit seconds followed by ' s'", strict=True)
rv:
1 h 32 min 51 s
